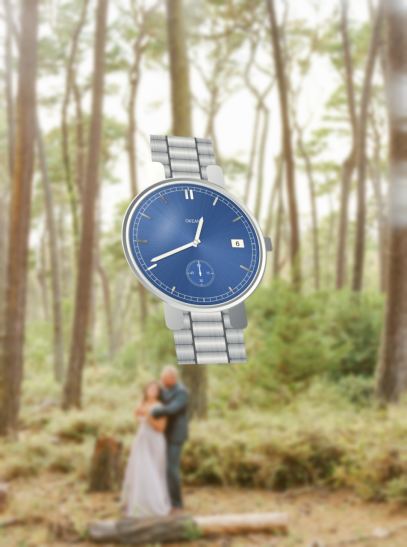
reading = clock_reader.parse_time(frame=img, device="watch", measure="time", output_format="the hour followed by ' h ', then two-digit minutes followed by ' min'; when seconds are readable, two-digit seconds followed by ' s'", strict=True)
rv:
12 h 41 min
